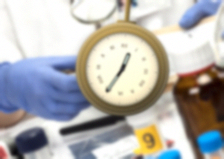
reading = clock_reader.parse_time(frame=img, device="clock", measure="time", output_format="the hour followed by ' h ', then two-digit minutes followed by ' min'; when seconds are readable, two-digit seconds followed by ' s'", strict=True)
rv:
12 h 35 min
